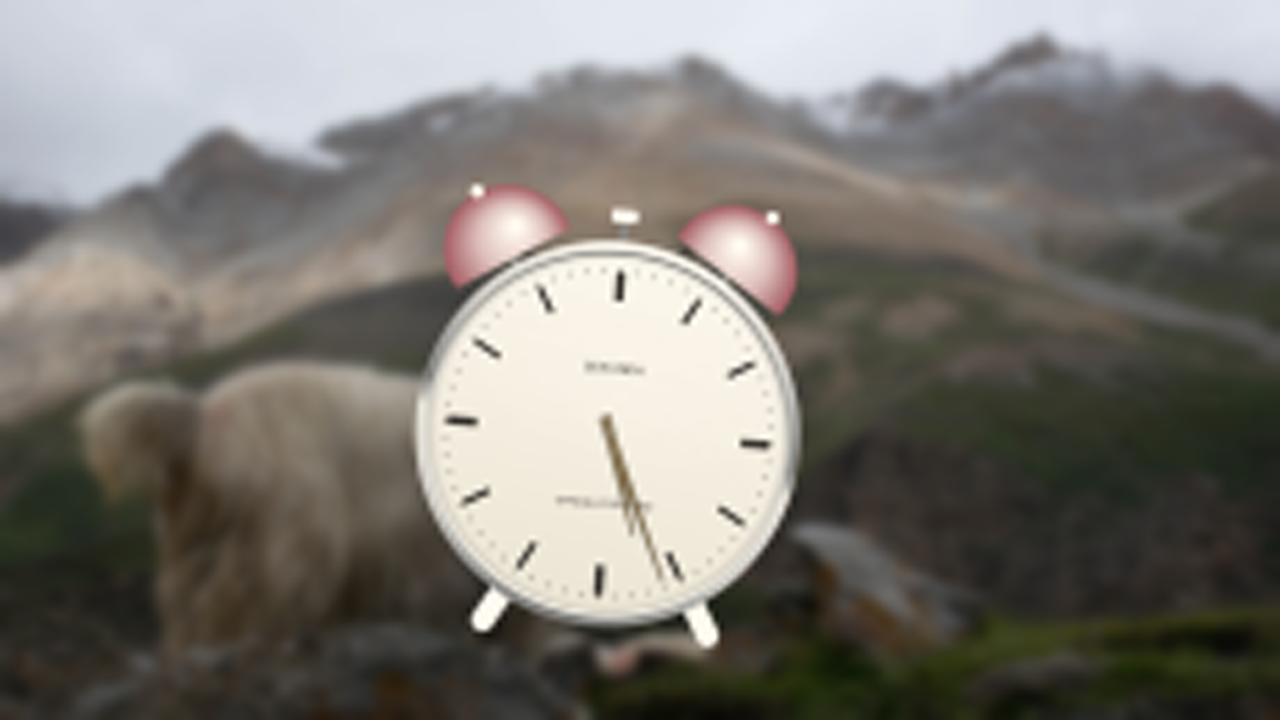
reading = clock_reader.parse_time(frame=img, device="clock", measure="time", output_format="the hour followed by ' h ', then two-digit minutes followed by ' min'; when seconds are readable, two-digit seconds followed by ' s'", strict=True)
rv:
5 h 26 min
